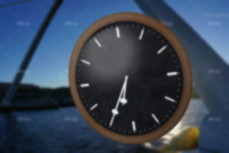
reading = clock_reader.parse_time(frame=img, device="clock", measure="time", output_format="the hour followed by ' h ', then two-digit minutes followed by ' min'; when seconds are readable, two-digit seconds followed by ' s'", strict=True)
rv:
6 h 35 min
